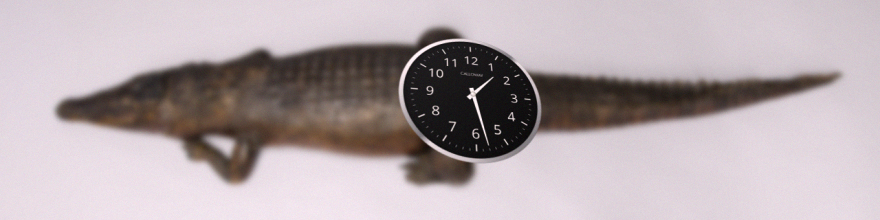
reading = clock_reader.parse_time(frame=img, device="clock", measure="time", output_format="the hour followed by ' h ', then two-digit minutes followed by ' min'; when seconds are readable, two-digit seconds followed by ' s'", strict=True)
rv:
1 h 28 min
